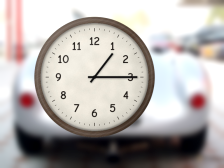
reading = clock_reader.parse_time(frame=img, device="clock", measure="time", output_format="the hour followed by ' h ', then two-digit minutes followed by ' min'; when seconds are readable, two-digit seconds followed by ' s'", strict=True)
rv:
1 h 15 min
